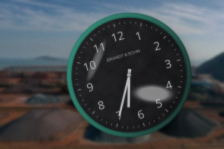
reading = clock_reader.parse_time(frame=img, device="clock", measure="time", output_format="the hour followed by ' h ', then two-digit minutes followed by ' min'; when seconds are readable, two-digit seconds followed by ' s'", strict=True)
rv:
6 h 35 min
